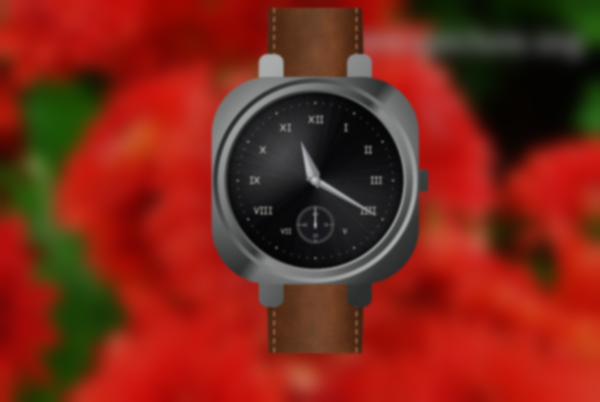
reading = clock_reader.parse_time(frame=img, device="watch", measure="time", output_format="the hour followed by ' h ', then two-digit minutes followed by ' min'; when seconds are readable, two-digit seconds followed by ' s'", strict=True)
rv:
11 h 20 min
